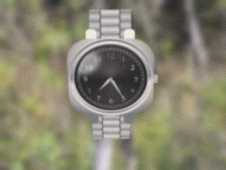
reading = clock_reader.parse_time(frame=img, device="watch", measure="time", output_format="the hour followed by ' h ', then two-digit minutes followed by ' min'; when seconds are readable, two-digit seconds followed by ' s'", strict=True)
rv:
7 h 25 min
